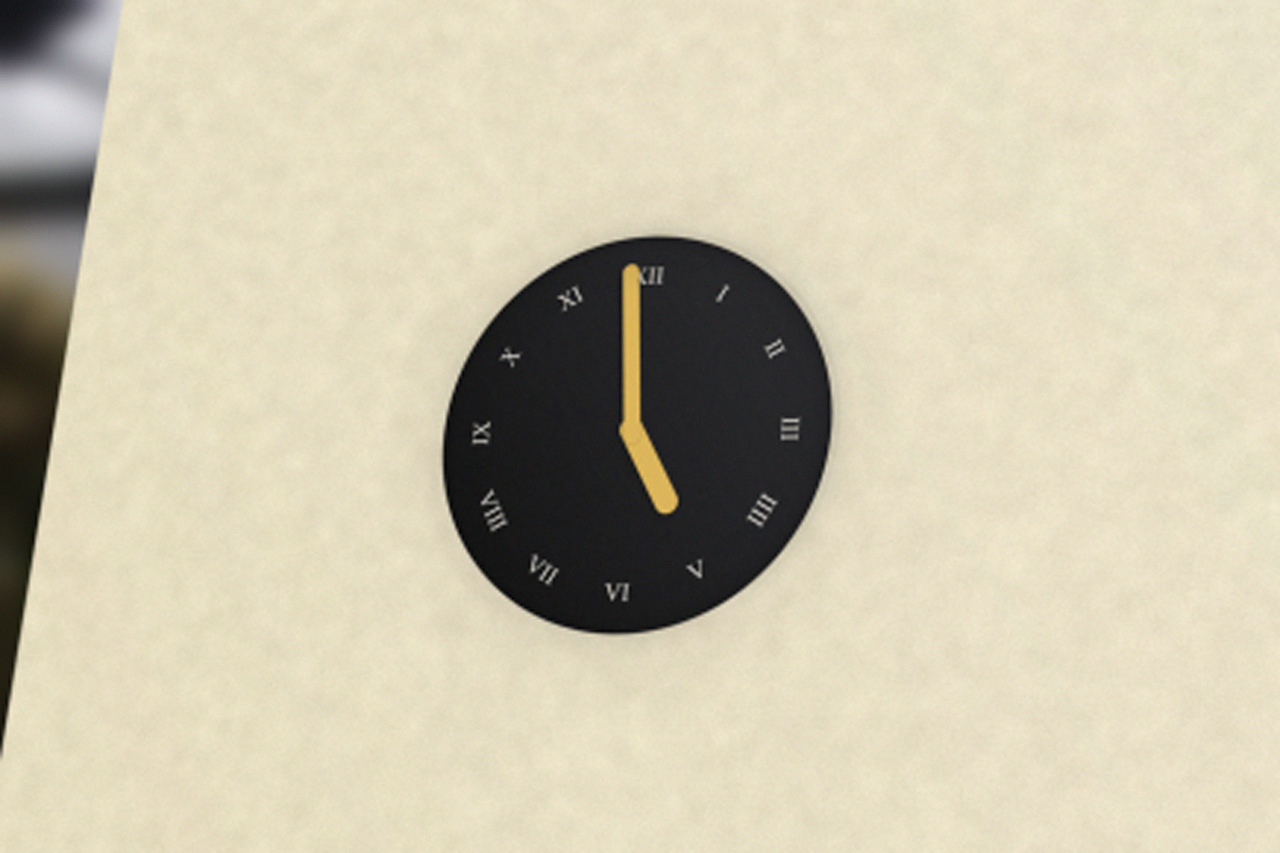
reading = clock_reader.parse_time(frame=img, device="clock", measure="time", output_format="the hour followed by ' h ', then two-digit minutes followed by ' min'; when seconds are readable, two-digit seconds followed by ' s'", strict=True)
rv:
4 h 59 min
